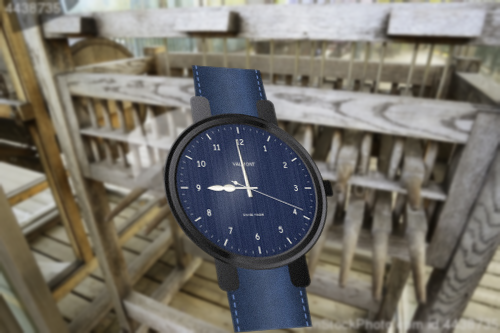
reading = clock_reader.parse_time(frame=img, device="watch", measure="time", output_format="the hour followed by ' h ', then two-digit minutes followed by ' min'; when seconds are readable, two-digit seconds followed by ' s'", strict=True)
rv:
8 h 59 min 19 s
